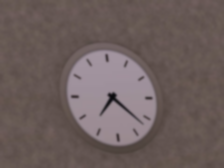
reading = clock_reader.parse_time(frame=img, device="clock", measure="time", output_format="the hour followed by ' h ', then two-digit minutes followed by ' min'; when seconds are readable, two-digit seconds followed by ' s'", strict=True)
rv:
7 h 22 min
